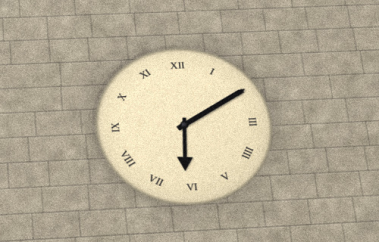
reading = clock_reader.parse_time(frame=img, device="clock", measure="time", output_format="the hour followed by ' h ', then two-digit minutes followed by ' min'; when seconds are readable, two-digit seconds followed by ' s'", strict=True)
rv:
6 h 10 min
